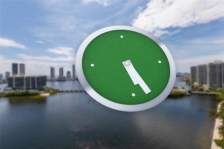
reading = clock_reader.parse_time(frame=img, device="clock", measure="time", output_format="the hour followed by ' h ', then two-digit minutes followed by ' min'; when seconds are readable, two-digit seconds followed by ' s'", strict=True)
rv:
5 h 26 min
